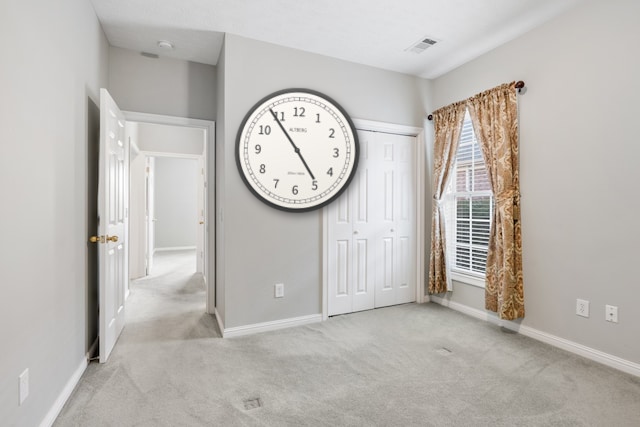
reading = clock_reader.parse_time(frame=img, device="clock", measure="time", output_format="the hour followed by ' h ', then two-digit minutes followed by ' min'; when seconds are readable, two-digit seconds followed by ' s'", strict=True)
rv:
4 h 54 min
